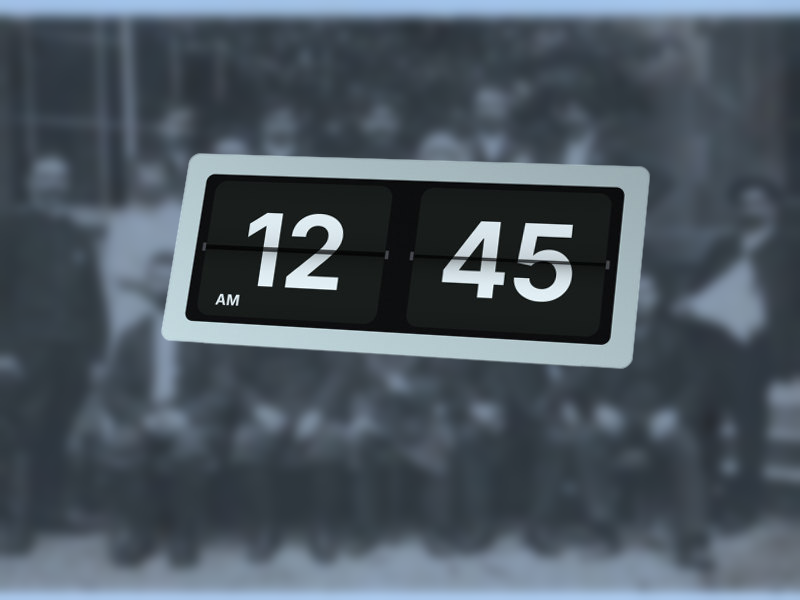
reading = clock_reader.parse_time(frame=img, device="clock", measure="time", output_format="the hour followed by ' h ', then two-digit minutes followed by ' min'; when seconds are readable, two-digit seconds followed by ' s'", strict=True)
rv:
12 h 45 min
